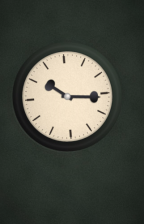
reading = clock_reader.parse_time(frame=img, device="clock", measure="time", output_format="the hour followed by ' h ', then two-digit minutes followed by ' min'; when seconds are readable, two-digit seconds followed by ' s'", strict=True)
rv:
10 h 16 min
